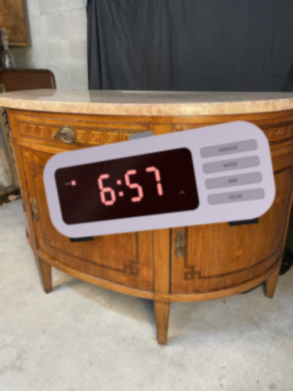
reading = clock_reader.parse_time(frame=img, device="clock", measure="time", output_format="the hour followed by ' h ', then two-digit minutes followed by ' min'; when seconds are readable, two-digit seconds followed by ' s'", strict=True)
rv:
6 h 57 min
